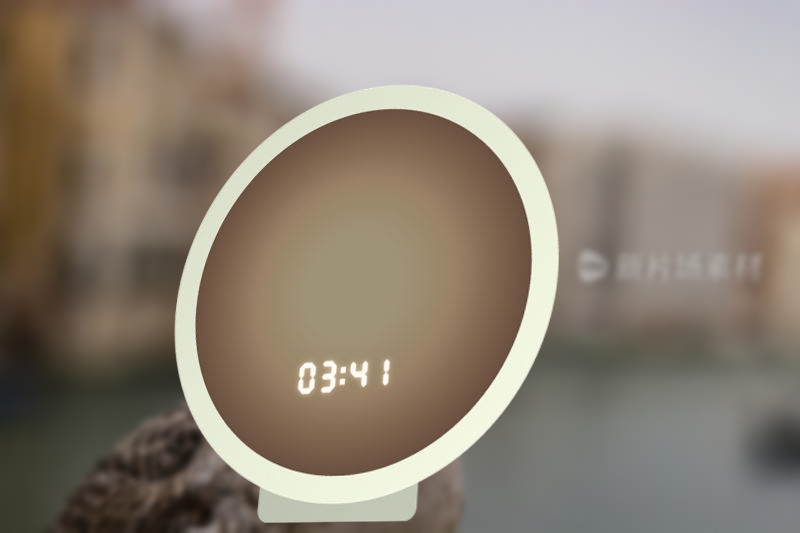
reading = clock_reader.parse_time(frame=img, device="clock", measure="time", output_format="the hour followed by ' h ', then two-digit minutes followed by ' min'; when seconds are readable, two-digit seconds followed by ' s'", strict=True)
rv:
3 h 41 min
